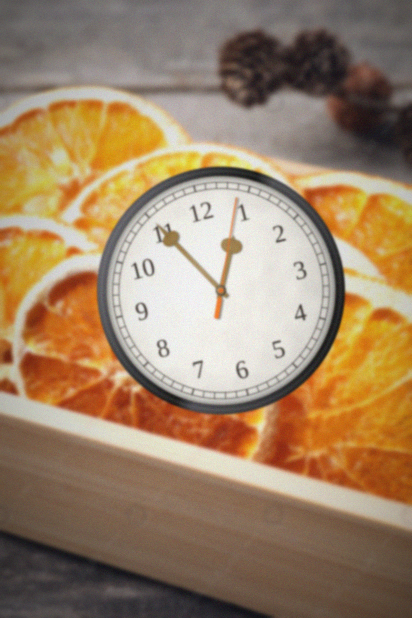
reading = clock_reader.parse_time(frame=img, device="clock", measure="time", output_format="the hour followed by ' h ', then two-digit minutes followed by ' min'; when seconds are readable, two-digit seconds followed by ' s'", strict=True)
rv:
12 h 55 min 04 s
